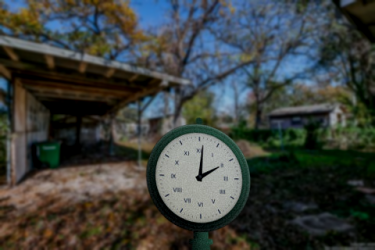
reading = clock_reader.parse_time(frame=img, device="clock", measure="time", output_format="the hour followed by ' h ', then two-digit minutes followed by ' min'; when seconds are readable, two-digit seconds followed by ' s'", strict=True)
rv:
2 h 01 min
